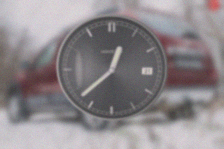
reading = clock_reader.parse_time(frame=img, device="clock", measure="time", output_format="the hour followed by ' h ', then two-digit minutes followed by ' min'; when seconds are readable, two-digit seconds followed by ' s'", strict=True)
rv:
12 h 38 min
